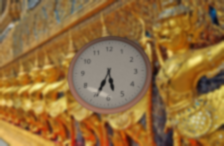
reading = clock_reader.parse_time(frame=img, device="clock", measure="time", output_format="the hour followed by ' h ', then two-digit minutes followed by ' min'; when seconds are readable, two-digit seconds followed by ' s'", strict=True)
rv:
5 h 34 min
